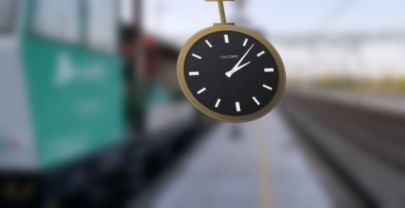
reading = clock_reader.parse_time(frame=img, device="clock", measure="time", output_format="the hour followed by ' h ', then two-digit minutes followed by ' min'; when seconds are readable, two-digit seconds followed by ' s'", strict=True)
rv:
2 h 07 min
